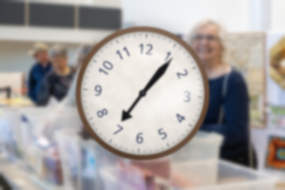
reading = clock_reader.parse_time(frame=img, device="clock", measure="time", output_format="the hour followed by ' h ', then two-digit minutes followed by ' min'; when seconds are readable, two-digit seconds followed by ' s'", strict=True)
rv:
7 h 06 min
